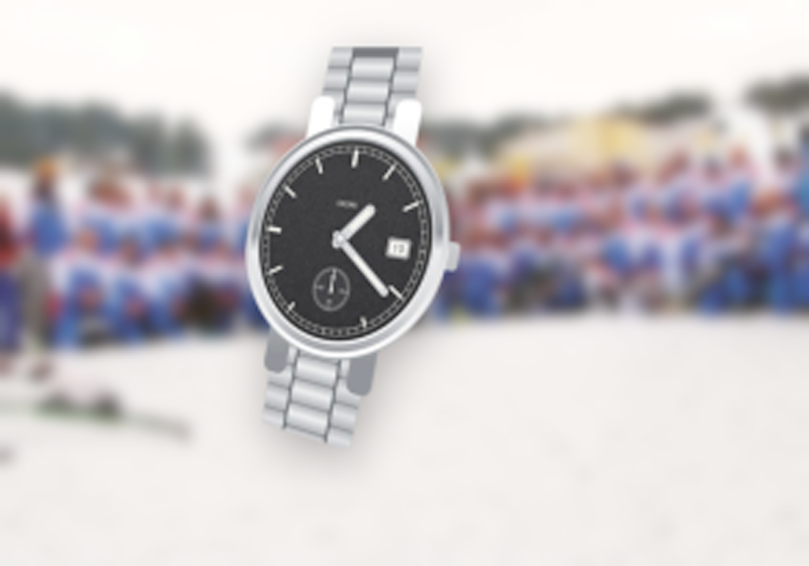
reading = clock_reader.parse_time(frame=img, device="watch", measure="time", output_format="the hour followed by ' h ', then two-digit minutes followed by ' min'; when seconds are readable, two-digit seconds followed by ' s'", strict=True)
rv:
1 h 21 min
